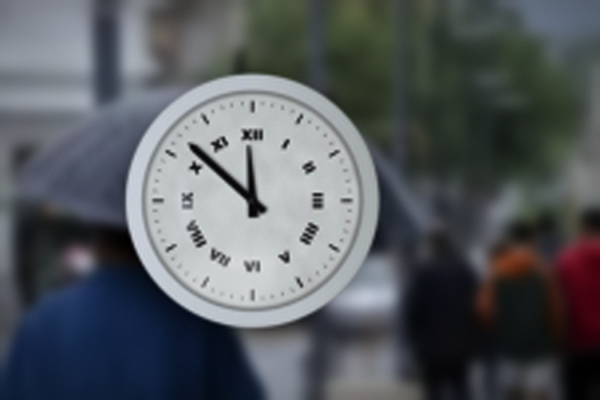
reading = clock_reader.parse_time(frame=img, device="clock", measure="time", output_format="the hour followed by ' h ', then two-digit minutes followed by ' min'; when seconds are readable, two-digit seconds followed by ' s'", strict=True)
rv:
11 h 52 min
